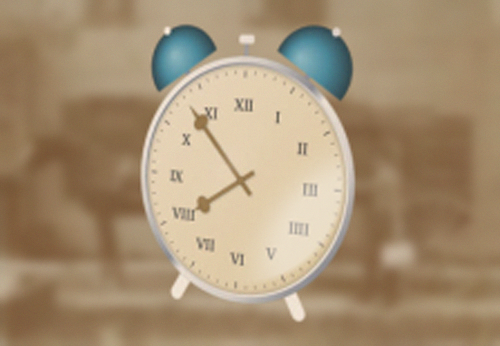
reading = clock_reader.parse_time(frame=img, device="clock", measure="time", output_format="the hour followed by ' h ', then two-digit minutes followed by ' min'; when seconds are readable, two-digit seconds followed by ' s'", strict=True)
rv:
7 h 53 min
